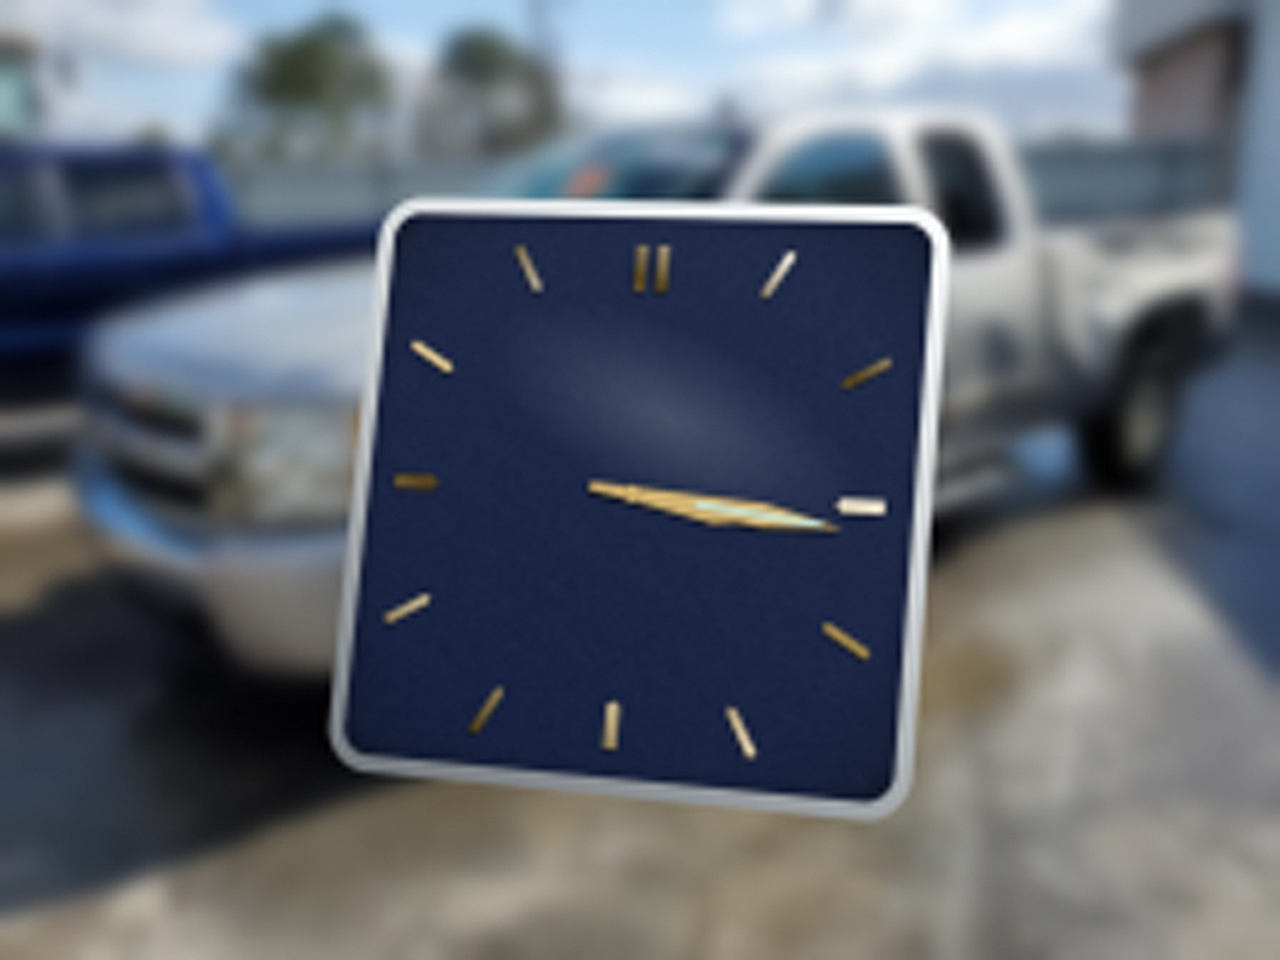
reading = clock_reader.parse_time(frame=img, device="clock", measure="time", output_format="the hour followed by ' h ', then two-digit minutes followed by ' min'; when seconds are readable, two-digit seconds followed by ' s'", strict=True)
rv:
3 h 16 min
